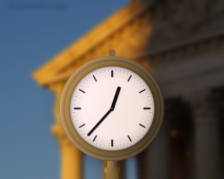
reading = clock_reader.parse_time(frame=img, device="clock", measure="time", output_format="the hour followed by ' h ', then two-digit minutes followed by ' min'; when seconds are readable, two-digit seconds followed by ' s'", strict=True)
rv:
12 h 37 min
